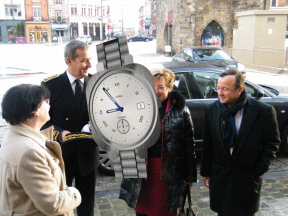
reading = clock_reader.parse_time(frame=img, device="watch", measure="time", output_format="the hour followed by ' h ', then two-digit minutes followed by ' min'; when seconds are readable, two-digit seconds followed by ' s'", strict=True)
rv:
8 h 54 min
